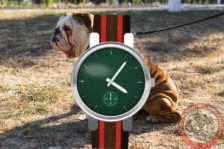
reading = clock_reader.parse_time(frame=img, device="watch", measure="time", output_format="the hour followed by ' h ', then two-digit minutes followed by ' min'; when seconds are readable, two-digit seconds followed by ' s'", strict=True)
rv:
4 h 06 min
